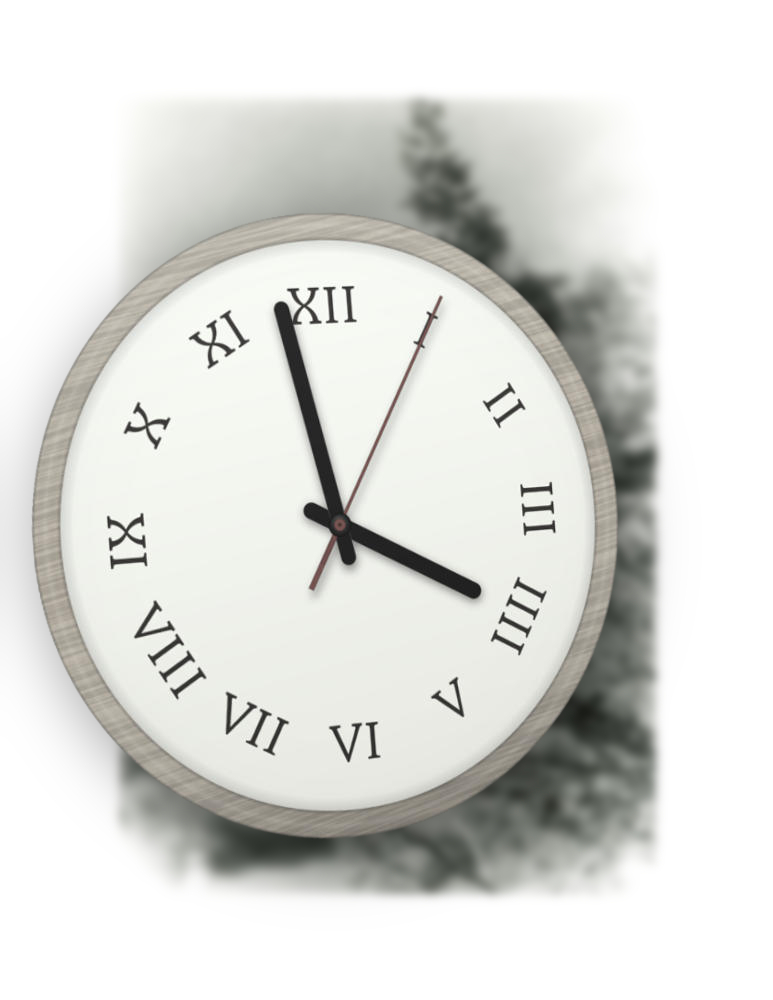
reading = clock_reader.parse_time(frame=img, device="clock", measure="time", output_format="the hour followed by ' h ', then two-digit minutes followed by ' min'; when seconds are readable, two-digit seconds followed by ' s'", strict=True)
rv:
3 h 58 min 05 s
